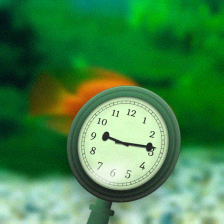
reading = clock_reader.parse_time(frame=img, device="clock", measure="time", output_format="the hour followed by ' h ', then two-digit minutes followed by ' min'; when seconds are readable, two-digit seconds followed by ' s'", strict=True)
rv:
9 h 14 min
